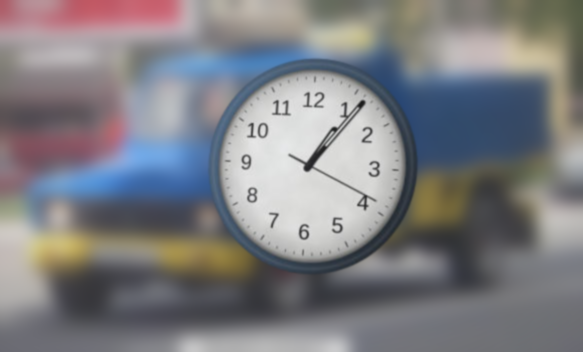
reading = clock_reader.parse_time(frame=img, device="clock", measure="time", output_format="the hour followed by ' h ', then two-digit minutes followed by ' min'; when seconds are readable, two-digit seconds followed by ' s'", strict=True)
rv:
1 h 06 min 19 s
